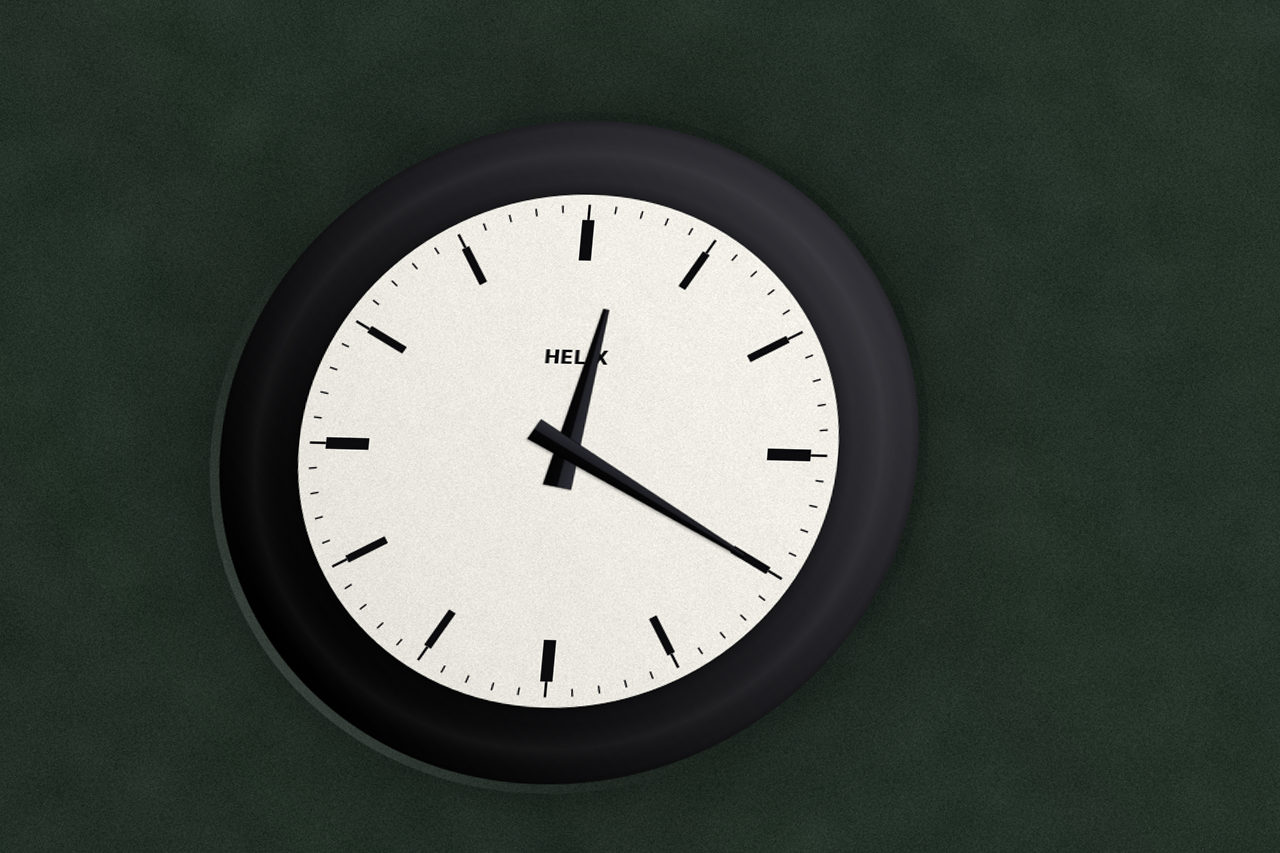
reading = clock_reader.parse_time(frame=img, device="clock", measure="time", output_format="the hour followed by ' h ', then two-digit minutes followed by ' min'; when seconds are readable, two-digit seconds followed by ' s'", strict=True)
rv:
12 h 20 min
